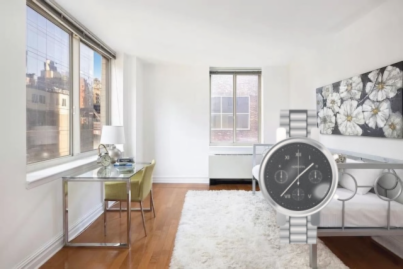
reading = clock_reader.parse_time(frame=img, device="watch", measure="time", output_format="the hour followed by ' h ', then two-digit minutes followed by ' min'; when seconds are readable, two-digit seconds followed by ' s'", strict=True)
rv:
1 h 37 min
